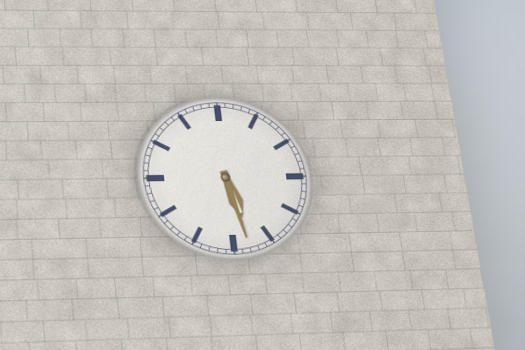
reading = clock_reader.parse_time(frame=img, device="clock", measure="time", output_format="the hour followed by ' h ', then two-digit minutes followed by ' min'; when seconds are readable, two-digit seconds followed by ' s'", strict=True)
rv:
5 h 28 min
